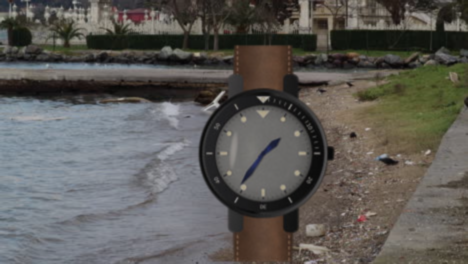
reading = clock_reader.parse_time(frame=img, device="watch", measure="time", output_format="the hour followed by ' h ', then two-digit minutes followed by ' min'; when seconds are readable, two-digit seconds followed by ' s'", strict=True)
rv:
1 h 36 min
